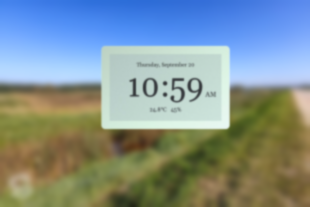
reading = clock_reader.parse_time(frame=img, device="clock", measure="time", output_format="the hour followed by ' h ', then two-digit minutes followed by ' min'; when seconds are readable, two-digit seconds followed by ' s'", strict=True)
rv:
10 h 59 min
